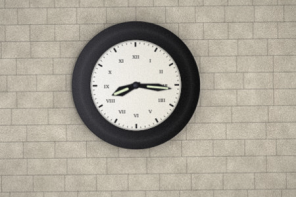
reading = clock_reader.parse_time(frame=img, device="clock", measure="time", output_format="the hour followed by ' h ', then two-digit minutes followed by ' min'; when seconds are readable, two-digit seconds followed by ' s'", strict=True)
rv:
8 h 16 min
